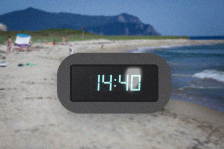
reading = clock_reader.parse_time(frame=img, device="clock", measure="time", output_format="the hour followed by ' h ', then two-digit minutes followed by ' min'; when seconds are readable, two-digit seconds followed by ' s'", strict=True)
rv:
14 h 40 min
